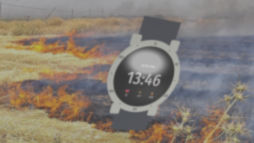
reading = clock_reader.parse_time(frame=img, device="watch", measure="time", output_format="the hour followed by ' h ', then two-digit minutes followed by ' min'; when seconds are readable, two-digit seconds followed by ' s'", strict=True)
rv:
13 h 46 min
